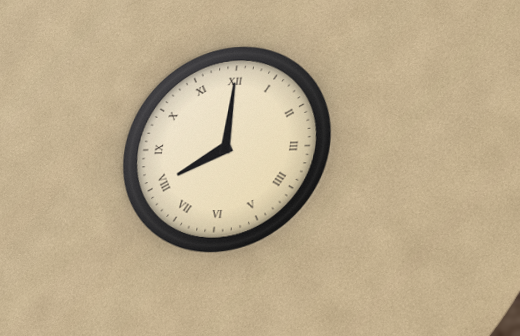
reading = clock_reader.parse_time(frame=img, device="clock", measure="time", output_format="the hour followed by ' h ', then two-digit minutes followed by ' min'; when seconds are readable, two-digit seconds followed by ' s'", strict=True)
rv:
8 h 00 min
